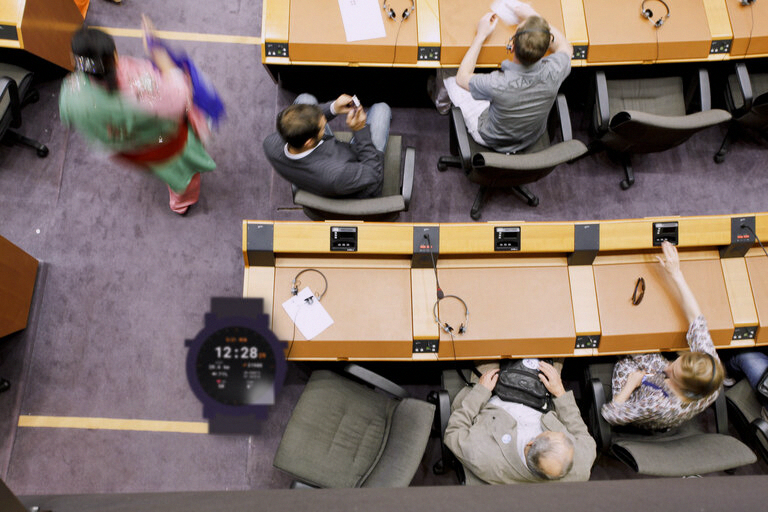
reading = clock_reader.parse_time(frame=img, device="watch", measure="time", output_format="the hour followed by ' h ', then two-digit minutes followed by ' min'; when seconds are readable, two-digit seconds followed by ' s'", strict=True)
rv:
12 h 28 min
